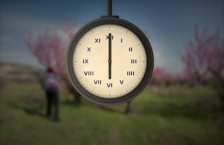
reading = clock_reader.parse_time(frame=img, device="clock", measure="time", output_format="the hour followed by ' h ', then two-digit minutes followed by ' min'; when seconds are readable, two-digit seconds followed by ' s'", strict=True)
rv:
6 h 00 min
